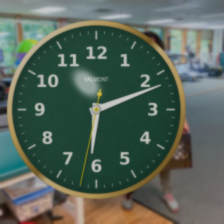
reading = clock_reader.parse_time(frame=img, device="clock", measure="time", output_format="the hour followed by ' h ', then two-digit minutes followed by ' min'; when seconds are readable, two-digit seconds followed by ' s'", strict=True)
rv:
6 h 11 min 32 s
